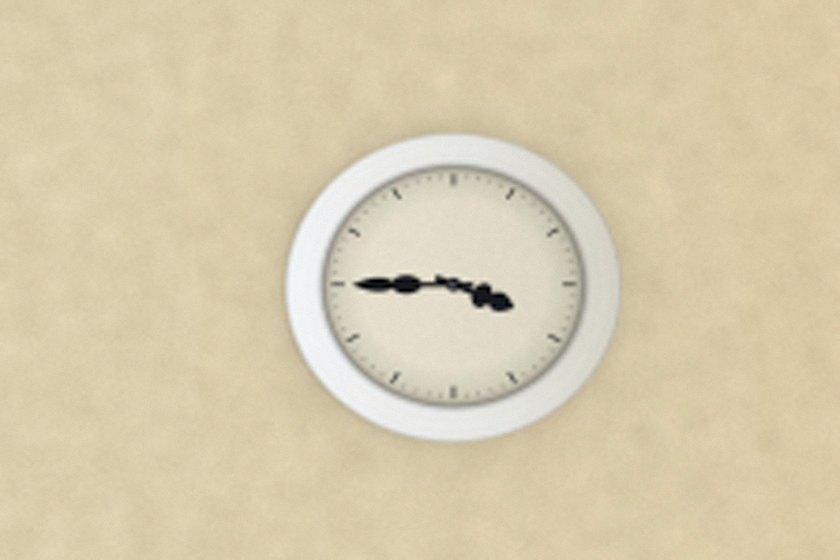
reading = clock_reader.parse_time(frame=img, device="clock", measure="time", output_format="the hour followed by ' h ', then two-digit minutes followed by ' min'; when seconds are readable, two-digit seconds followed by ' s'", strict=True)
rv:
3 h 45 min
